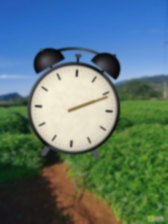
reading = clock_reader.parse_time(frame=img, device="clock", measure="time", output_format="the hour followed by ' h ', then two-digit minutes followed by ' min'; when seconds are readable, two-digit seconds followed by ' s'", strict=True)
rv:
2 h 11 min
